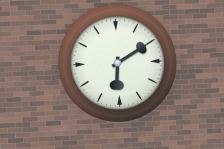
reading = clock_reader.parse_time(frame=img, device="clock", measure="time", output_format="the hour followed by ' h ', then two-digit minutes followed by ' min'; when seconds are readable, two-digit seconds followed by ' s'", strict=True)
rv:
6 h 10 min
